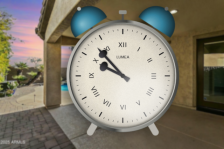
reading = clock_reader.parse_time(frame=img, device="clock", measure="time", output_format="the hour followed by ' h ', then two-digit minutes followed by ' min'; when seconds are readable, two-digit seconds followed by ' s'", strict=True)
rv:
9 h 53 min
